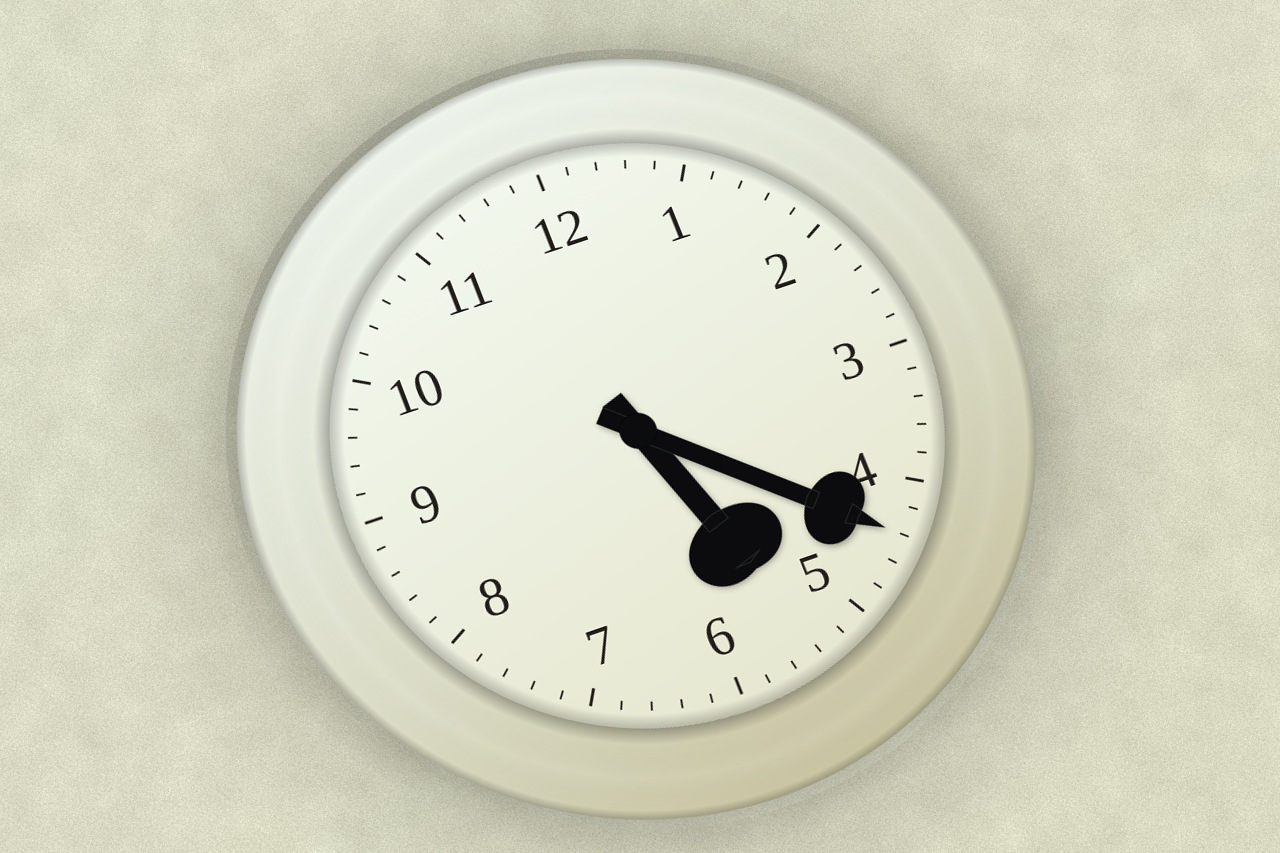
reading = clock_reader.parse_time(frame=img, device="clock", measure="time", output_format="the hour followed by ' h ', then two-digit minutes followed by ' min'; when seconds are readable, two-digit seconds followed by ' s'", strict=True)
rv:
5 h 22 min
